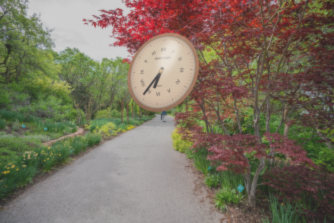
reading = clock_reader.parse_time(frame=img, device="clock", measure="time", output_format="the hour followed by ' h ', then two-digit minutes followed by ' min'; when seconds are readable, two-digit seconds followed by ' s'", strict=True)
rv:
6 h 36 min
